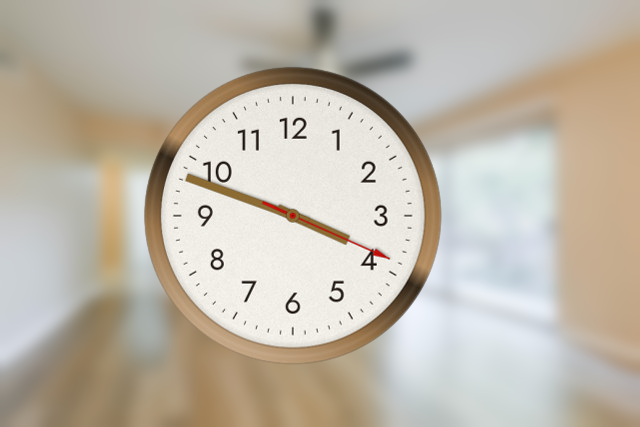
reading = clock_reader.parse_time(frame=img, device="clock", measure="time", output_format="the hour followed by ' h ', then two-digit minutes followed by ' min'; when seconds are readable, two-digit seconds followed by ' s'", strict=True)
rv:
3 h 48 min 19 s
